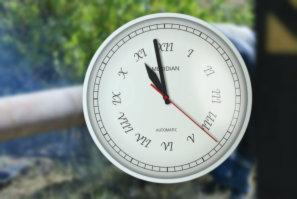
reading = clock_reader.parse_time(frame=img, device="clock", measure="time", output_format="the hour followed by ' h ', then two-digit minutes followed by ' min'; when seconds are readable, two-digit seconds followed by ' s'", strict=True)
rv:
10 h 58 min 22 s
